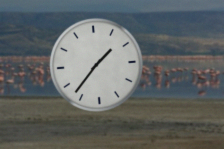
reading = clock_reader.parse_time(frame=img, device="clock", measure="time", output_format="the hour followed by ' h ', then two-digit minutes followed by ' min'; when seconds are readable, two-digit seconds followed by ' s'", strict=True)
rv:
1 h 37 min
